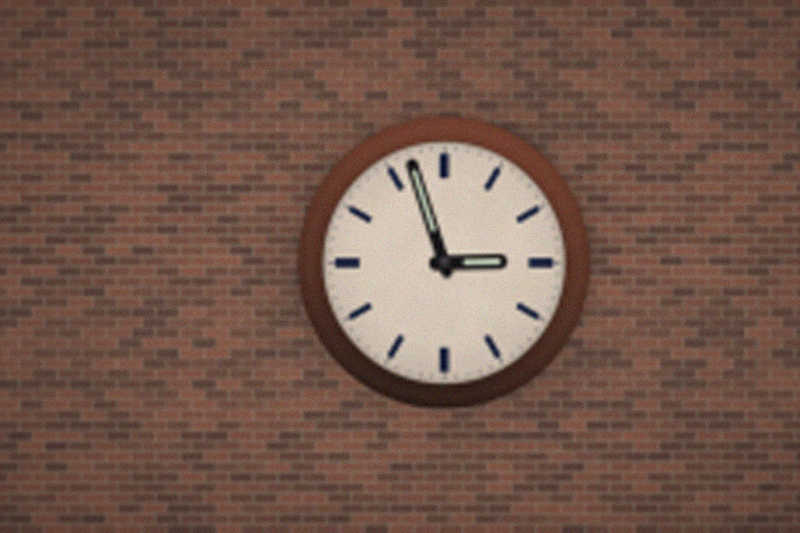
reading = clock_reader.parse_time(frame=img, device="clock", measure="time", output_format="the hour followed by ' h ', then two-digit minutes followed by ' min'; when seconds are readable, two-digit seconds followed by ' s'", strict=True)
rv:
2 h 57 min
